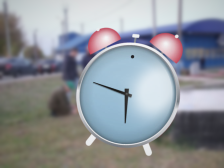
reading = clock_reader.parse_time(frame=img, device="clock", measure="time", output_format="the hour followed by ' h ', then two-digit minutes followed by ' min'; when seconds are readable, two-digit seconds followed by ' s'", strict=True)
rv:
5 h 47 min
